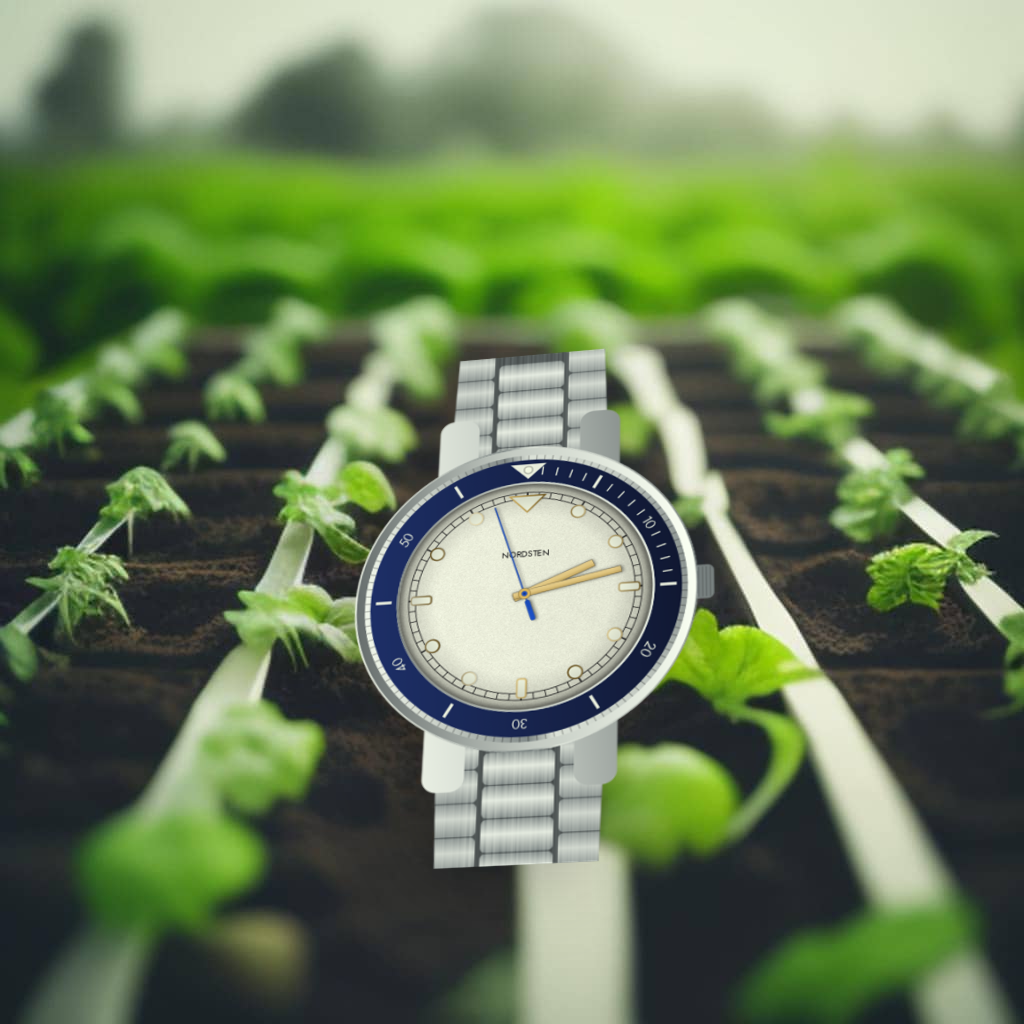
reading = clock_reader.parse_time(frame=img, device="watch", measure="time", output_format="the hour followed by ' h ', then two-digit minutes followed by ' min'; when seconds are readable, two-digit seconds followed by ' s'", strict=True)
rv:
2 h 12 min 57 s
